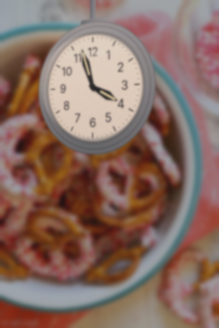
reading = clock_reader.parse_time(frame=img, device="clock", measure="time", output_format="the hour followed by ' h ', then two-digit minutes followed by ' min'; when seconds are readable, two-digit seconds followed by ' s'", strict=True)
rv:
3 h 57 min
